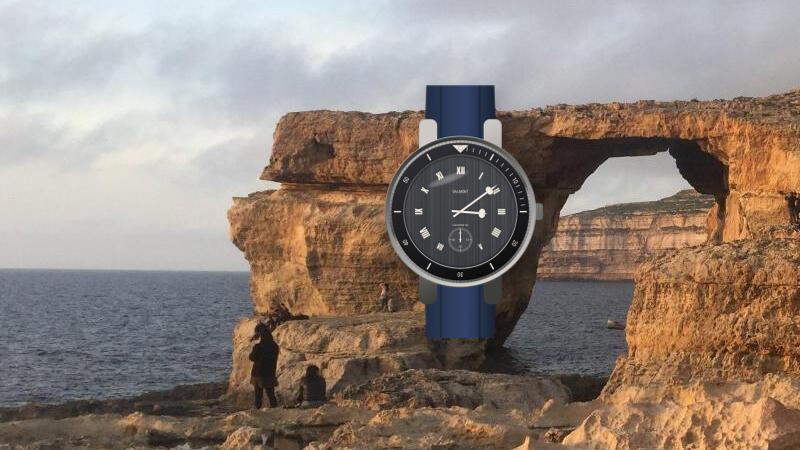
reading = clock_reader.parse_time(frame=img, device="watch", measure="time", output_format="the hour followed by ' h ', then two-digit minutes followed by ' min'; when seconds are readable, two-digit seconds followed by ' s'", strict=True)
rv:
3 h 09 min
